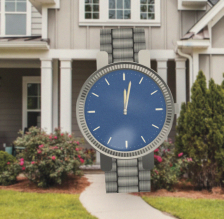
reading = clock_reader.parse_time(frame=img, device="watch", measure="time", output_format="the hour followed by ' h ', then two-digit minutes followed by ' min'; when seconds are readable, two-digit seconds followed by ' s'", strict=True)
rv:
12 h 02 min
